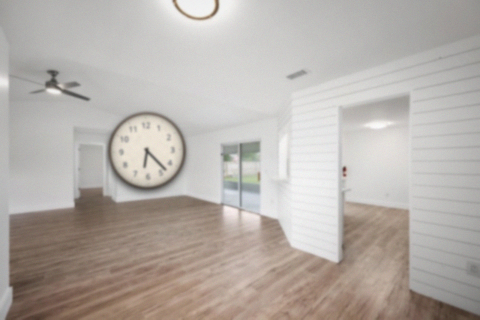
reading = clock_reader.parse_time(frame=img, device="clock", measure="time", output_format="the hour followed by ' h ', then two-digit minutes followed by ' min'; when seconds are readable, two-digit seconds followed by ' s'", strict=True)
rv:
6 h 23 min
